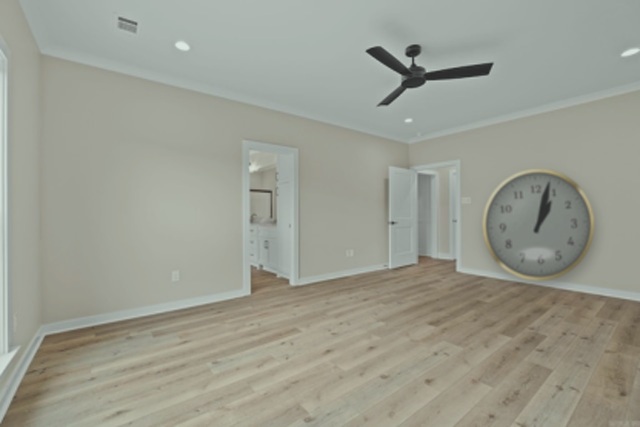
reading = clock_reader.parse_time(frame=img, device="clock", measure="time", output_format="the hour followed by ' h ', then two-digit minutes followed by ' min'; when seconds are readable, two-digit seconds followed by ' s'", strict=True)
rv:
1 h 03 min
